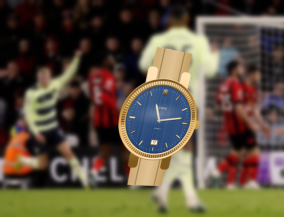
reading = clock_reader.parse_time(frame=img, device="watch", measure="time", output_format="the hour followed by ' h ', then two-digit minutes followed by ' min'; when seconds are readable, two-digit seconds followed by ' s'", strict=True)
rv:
11 h 13 min
